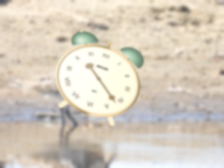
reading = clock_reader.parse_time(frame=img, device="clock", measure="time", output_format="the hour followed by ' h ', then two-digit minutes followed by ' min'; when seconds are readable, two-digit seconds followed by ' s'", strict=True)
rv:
10 h 22 min
